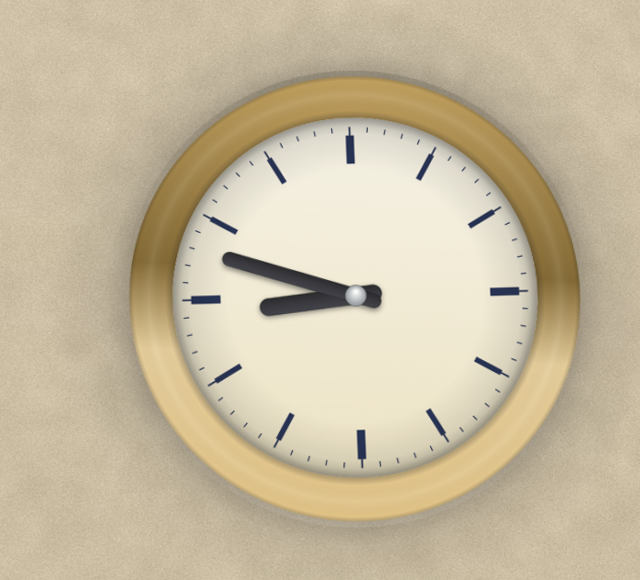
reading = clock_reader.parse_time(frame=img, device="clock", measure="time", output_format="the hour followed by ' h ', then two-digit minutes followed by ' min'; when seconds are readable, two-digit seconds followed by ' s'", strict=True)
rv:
8 h 48 min
